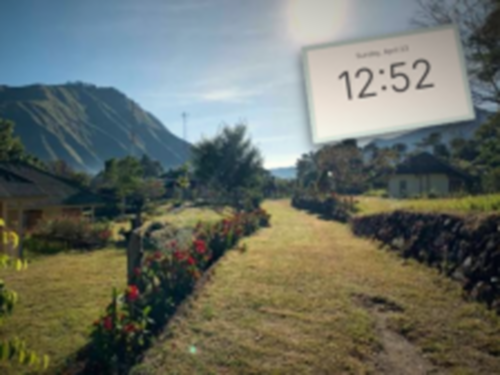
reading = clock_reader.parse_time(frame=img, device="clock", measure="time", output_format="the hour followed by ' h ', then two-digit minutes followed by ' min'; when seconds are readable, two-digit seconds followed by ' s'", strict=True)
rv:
12 h 52 min
